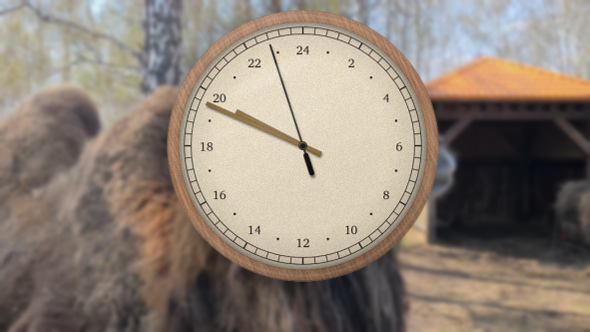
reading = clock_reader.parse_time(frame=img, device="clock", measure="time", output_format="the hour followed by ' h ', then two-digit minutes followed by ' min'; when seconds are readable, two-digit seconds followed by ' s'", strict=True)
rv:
19 h 48 min 57 s
